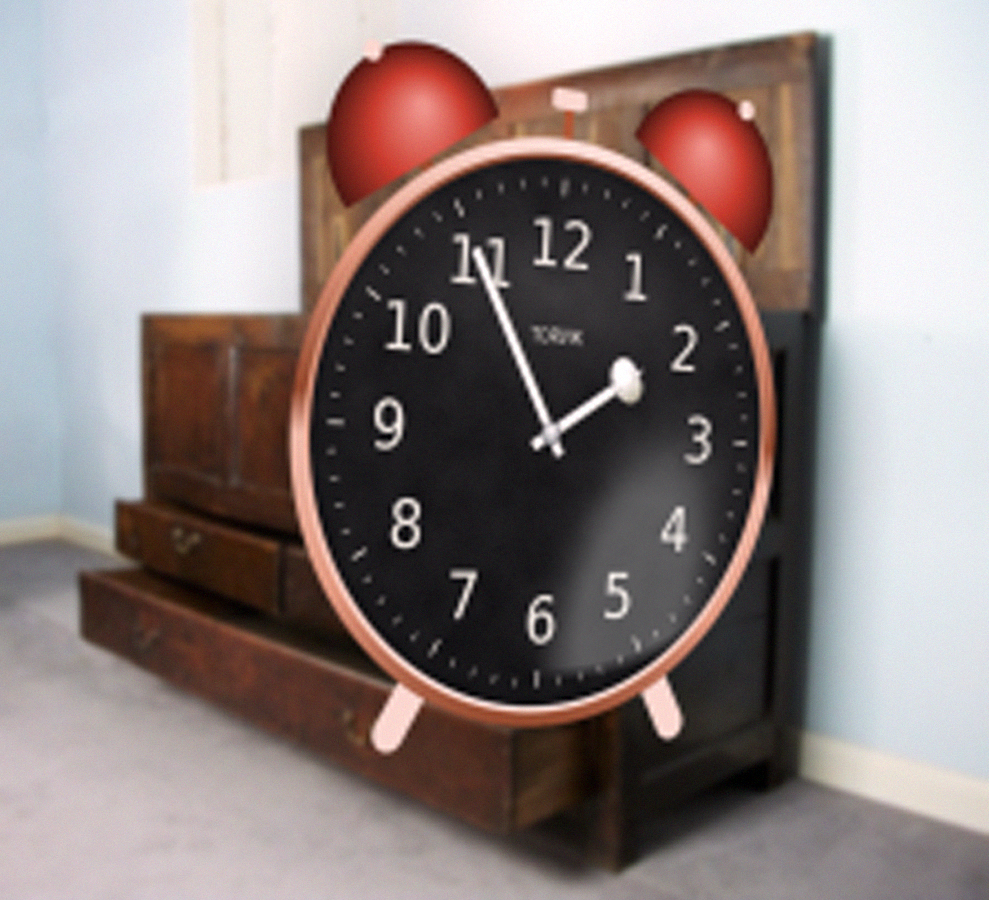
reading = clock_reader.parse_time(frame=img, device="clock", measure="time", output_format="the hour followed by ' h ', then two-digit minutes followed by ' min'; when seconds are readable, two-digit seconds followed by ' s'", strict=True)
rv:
1 h 55 min
